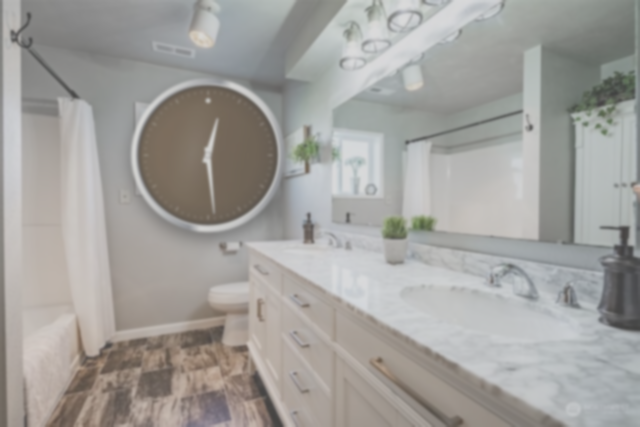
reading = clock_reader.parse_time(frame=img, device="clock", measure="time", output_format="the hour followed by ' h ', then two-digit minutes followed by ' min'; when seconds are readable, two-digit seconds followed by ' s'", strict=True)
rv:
12 h 29 min
